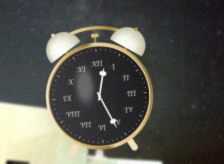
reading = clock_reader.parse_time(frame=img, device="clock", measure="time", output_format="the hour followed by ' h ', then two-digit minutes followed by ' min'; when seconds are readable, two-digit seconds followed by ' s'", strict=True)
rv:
12 h 26 min
